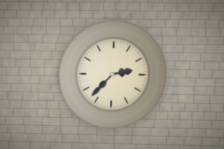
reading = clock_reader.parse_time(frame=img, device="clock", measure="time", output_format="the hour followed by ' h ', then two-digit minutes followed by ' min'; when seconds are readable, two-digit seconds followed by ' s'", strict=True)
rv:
2 h 37 min
